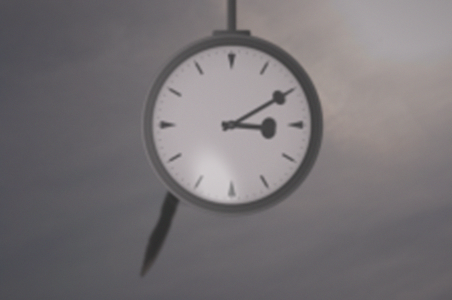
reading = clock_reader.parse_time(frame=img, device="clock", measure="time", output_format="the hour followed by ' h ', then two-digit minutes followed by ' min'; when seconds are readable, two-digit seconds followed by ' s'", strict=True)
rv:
3 h 10 min
